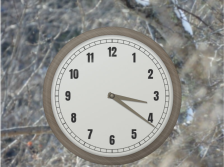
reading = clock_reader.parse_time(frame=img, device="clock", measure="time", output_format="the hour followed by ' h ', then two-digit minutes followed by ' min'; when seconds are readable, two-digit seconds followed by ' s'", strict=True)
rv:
3 h 21 min
